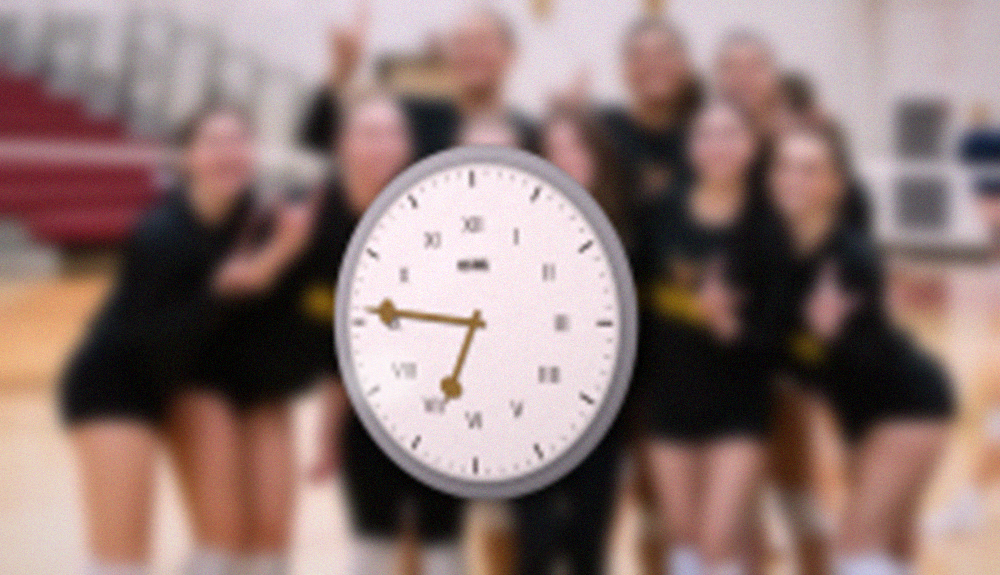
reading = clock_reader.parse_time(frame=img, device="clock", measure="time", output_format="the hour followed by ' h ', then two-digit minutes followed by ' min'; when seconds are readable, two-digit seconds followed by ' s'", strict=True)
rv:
6 h 46 min
